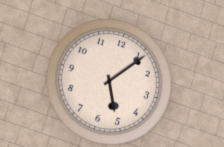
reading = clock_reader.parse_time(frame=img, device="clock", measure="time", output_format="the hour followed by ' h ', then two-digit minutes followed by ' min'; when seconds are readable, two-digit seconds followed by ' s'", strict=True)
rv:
5 h 06 min
